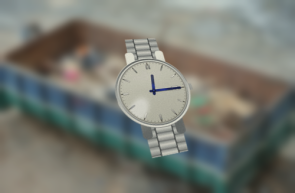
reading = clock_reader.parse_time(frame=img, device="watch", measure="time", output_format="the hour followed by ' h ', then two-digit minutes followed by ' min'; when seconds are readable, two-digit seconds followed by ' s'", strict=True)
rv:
12 h 15 min
